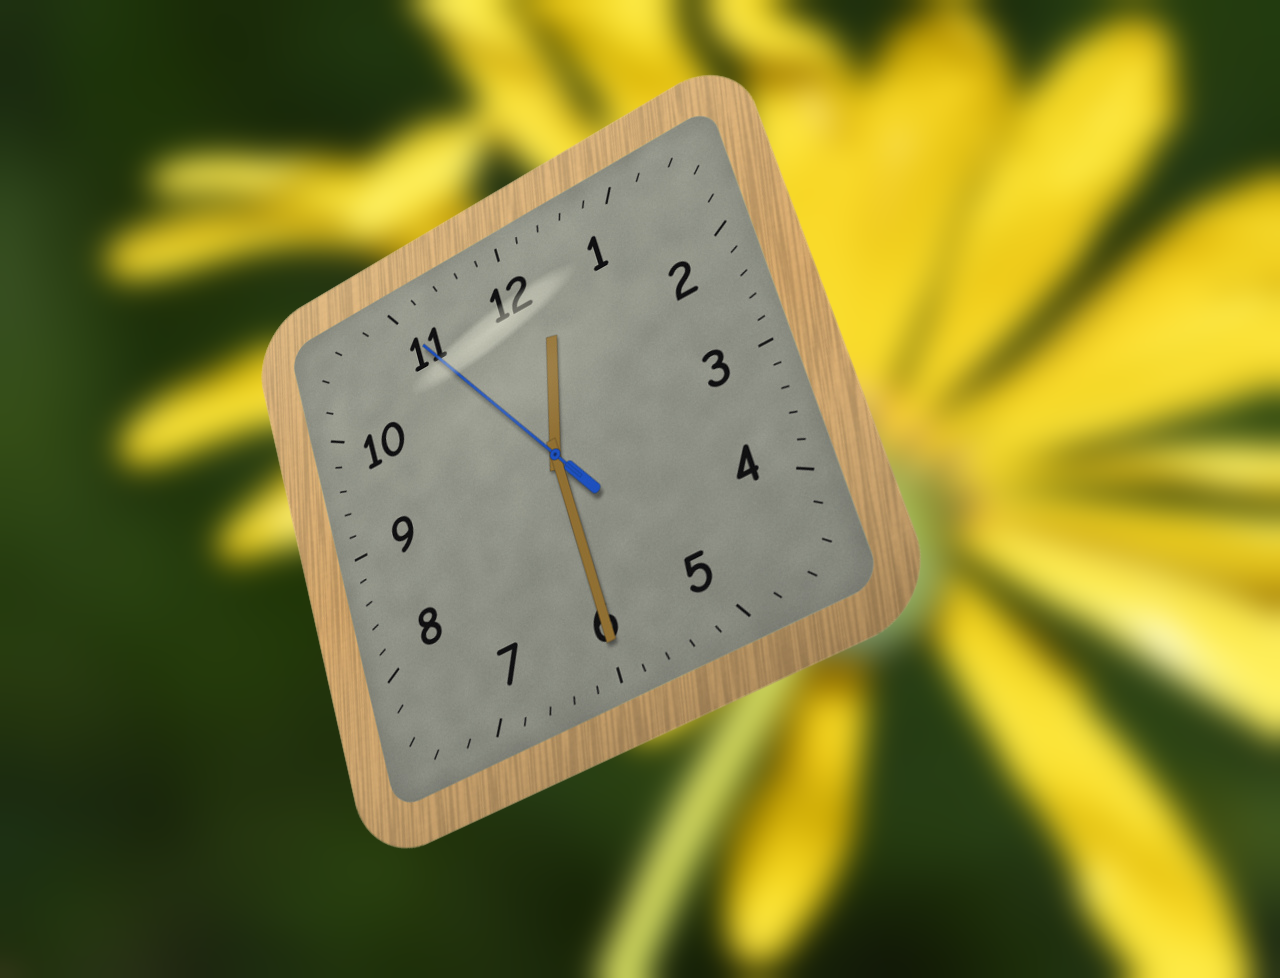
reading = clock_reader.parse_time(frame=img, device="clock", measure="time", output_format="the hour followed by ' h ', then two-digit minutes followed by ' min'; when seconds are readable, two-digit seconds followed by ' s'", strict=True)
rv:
12 h 29 min 55 s
